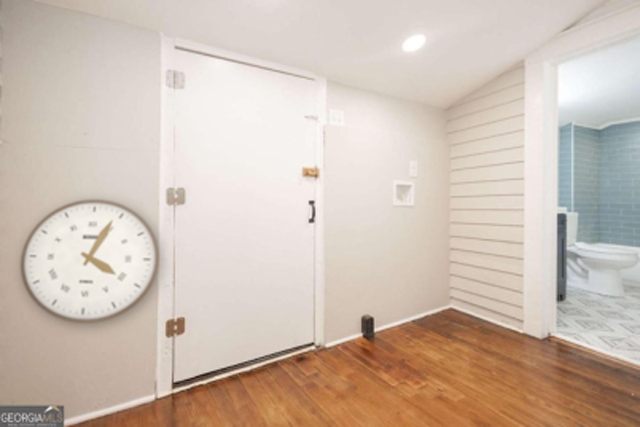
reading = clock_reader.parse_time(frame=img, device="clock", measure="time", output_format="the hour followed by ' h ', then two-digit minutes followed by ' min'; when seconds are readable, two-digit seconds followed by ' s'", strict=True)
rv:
4 h 04 min
